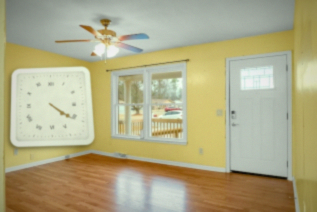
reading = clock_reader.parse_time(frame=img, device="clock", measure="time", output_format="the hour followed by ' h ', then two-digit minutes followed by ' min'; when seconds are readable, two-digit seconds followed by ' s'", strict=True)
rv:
4 h 21 min
